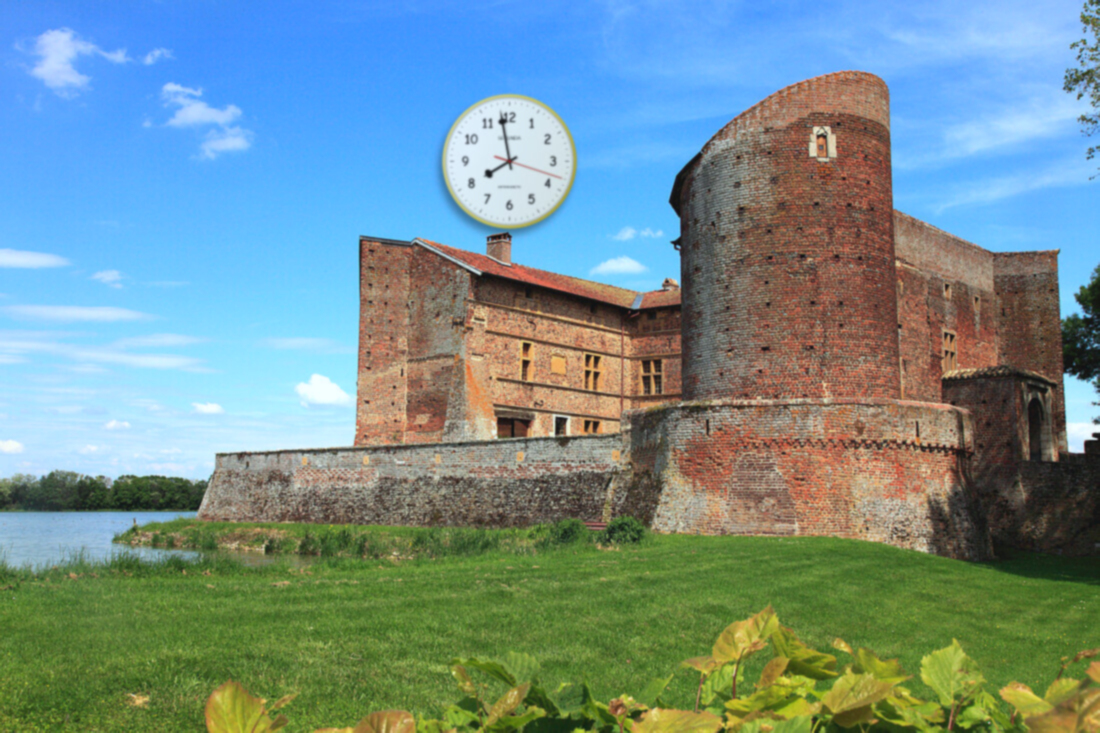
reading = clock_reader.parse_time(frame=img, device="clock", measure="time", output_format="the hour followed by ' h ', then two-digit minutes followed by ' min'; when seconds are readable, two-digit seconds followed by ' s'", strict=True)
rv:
7 h 58 min 18 s
